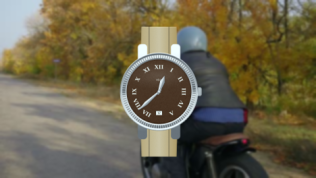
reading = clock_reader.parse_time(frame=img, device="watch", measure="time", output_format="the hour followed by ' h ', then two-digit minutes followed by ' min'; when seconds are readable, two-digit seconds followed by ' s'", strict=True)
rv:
12 h 38 min
